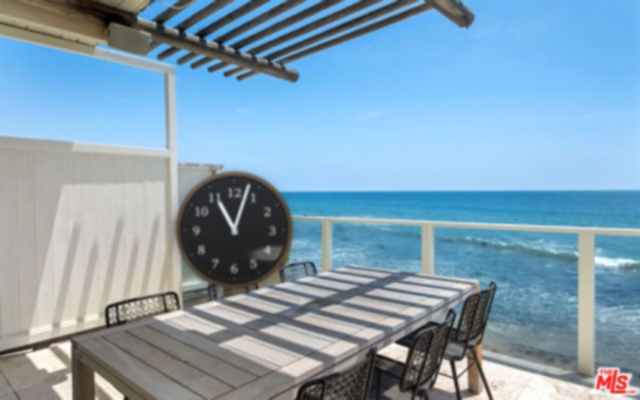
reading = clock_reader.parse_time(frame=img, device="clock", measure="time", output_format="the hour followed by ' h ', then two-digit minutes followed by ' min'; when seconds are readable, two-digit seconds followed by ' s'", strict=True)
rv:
11 h 03 min
